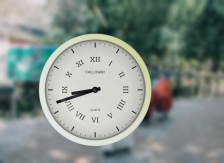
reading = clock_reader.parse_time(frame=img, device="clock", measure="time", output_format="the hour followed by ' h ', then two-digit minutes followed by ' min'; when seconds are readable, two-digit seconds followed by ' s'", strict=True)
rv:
8 h 42 min
